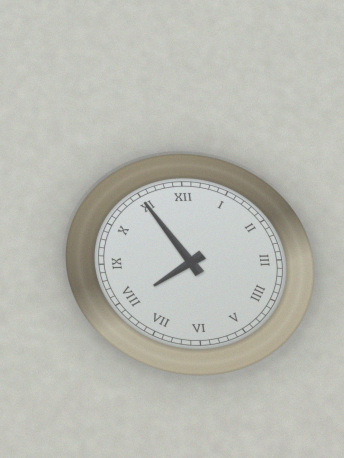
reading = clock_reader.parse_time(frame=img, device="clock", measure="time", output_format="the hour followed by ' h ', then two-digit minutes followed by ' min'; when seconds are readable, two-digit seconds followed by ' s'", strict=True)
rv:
7 h 55 min
